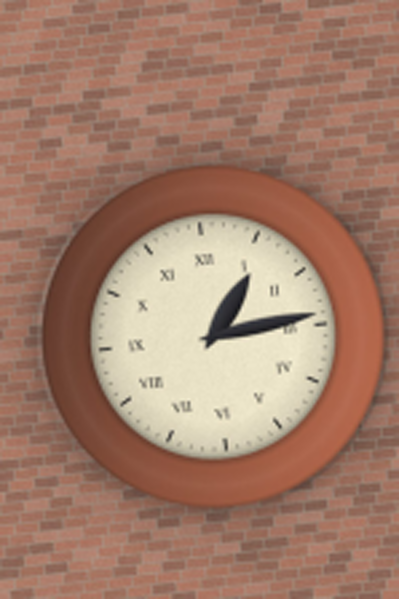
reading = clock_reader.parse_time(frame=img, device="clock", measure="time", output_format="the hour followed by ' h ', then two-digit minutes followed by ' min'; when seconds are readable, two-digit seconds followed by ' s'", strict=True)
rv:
1 h 14 min
